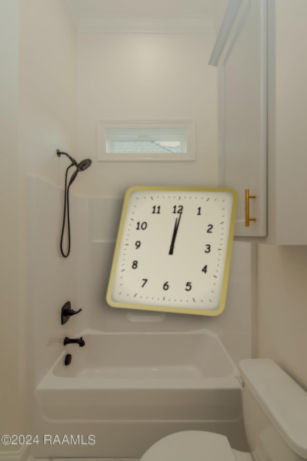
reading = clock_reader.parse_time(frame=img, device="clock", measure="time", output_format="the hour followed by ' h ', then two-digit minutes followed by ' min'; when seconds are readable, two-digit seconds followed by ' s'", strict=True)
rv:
12 h 01 min
